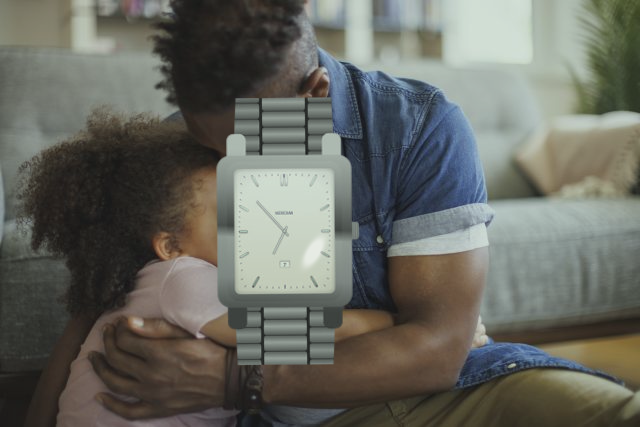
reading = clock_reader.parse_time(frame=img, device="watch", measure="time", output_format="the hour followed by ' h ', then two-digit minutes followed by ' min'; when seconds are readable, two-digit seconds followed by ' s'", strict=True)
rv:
6 h 53 min
